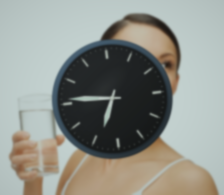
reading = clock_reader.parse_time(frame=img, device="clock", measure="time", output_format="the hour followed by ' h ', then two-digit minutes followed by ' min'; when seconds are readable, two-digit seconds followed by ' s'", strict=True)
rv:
6 h 46 min
